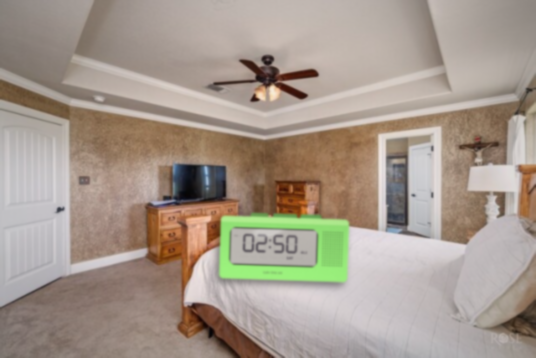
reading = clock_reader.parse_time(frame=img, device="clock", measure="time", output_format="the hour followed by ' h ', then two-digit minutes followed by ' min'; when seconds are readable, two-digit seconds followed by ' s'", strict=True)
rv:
2 h 50 min
